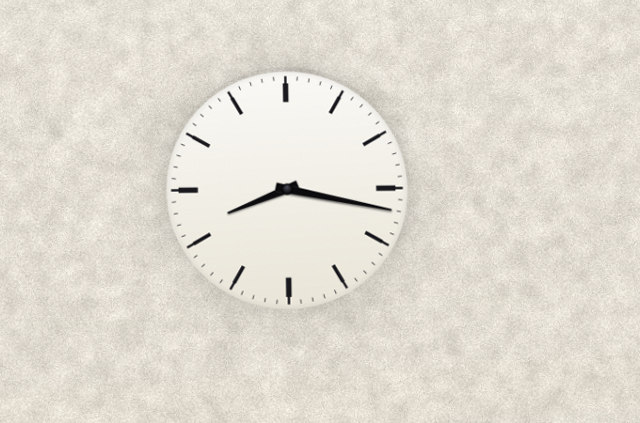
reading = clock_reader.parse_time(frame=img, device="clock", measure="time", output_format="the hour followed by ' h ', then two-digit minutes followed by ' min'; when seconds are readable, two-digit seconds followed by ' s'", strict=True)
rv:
8 h 17 min
